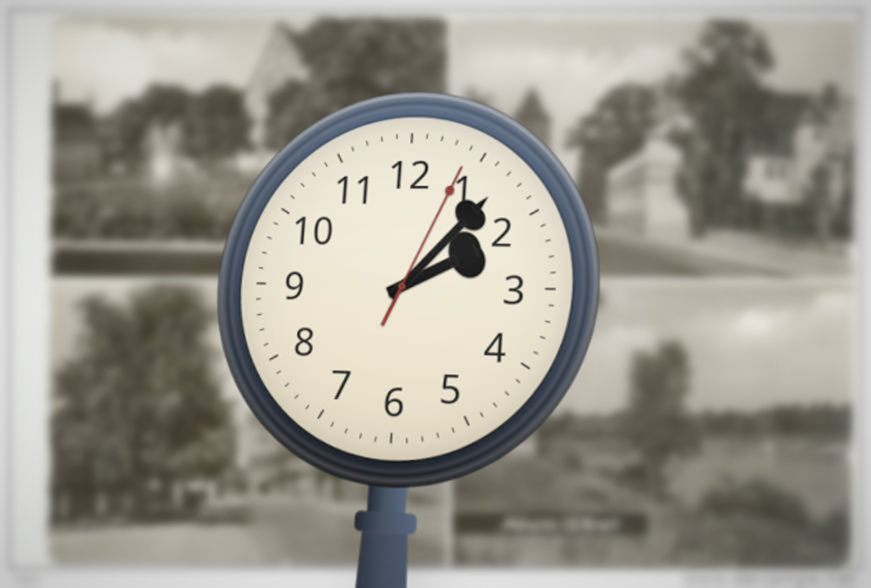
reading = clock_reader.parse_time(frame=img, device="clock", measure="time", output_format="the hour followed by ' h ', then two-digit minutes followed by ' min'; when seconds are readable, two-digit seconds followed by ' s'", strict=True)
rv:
2 h 07 min 04 s
